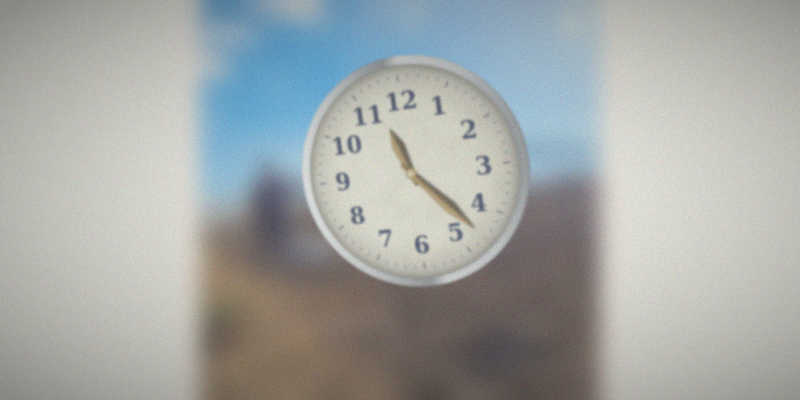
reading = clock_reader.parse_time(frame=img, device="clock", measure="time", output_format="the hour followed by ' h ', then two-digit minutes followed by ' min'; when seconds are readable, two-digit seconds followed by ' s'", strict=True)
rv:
11 h 23 min
